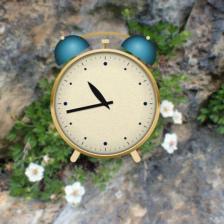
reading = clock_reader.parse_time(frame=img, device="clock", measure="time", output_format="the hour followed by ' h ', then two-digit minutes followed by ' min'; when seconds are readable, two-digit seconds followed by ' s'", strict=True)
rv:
10 h 43 min
